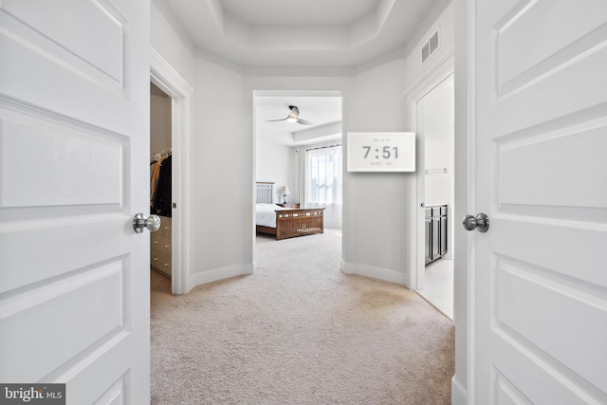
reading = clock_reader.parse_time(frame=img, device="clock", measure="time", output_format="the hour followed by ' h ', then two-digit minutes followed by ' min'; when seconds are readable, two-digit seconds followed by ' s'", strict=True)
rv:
7 h 51 min
